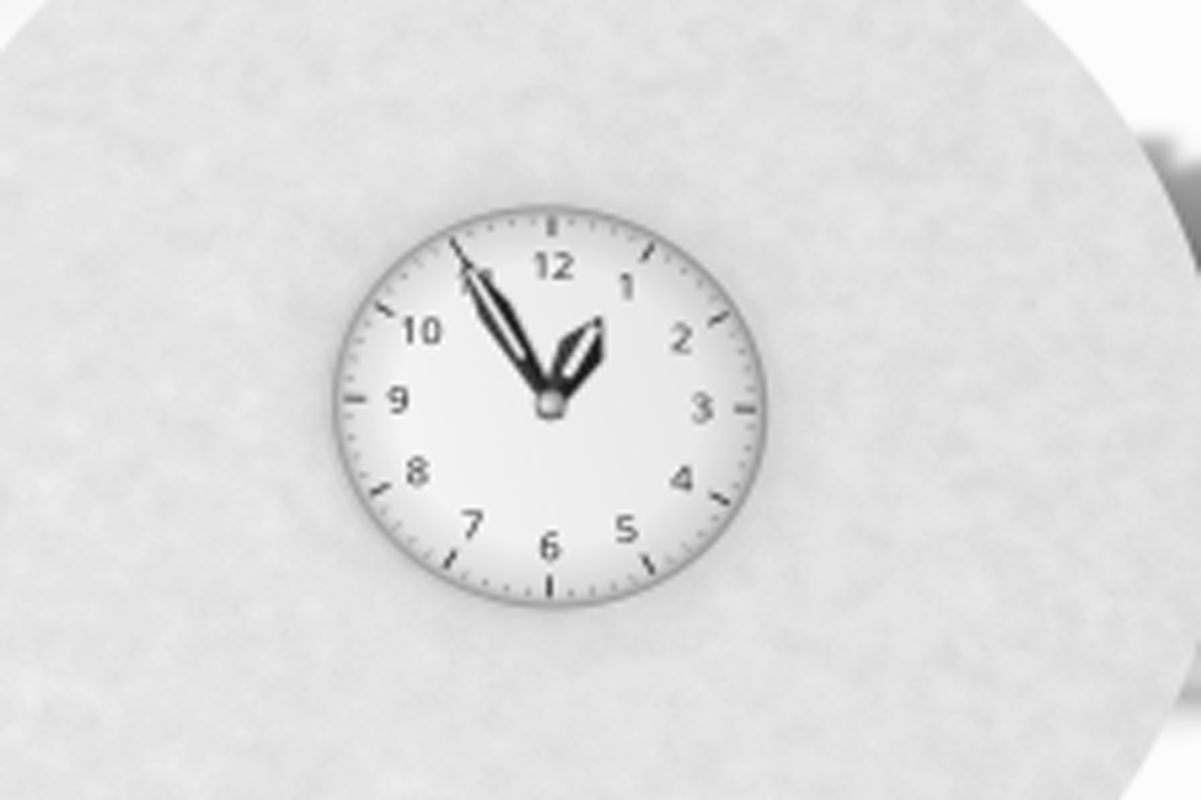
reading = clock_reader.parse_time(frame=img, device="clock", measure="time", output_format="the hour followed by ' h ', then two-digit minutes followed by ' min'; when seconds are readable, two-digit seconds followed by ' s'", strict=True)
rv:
12 h 55 min
